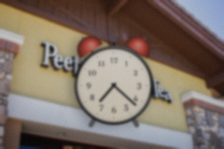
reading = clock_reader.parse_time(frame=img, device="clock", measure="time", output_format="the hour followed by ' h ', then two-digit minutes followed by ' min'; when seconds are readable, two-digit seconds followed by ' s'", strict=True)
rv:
7 h 22 min
